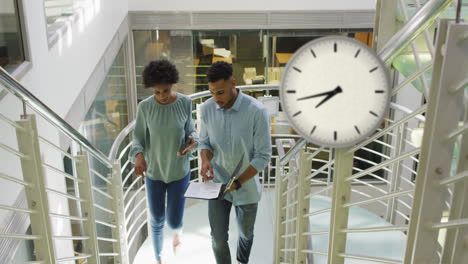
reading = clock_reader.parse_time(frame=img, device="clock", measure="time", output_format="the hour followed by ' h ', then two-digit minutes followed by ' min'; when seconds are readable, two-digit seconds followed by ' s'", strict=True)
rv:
7 h 43 min
